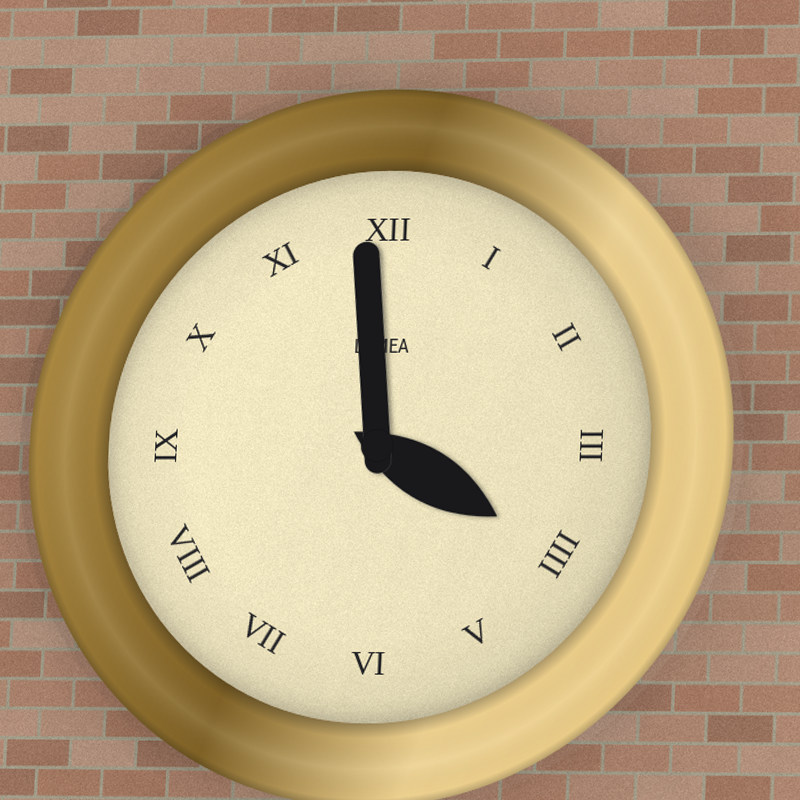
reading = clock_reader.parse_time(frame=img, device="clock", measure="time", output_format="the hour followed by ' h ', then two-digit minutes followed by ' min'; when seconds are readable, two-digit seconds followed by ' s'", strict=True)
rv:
3 h 59 min
